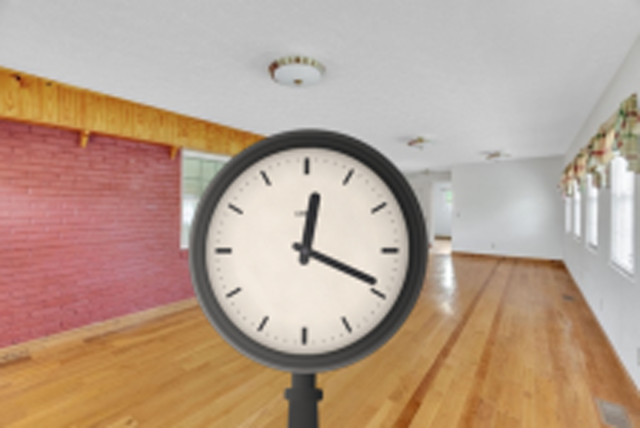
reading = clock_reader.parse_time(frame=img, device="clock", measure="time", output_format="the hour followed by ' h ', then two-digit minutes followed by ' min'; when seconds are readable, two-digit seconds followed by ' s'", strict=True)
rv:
12 h 19 min
